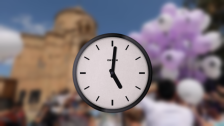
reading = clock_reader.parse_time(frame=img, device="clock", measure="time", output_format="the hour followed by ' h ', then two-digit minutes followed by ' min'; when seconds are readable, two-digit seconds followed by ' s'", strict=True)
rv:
5 h 01 min
